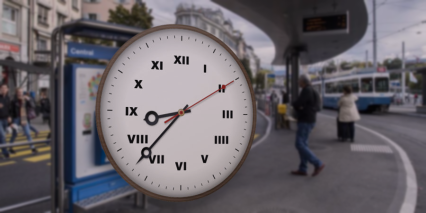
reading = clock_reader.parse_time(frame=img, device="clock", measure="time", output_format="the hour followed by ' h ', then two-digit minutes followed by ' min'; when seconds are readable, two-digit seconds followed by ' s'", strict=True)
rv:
8 h 37 min 10 s
